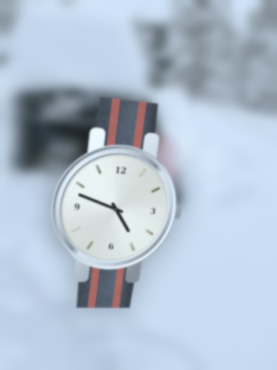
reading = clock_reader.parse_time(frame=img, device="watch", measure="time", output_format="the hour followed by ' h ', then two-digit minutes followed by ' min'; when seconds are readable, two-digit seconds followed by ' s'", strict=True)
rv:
4 h 48 min
